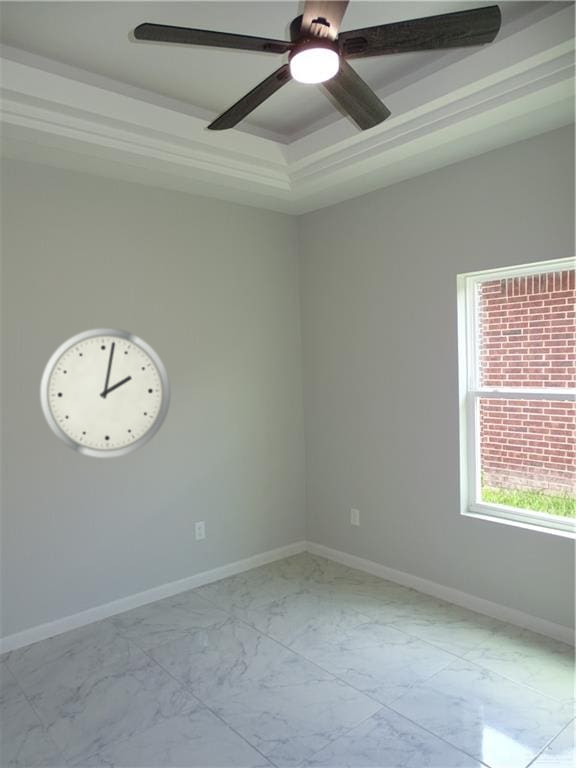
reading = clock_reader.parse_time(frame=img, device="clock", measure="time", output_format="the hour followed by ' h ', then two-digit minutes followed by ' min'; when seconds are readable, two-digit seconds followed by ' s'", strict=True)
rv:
2 h 02 min
